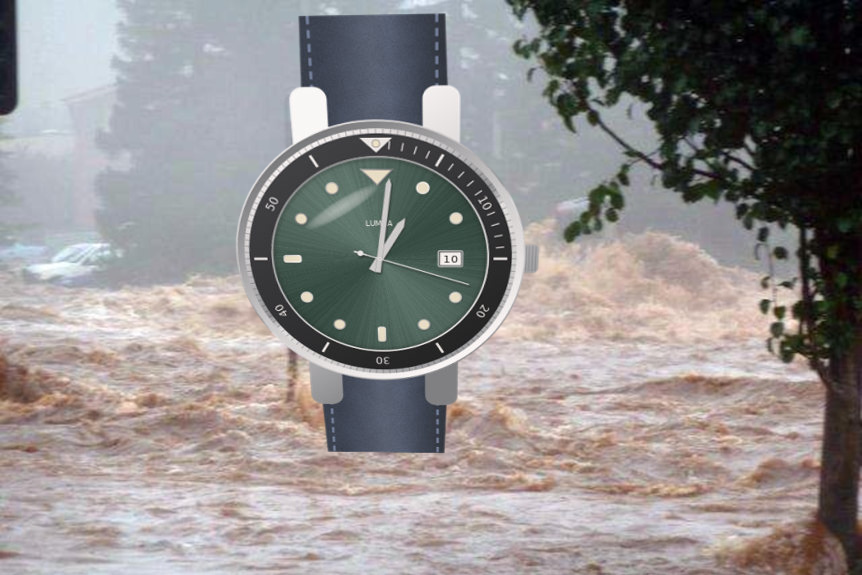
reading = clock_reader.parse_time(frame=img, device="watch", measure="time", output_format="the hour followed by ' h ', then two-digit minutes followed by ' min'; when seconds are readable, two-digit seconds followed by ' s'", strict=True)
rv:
1 h 01 min 18 s
